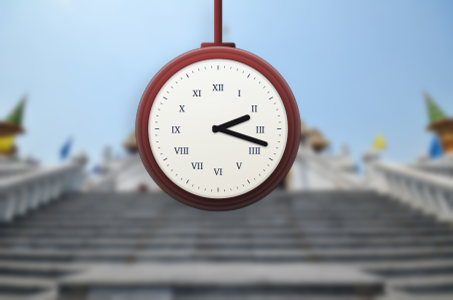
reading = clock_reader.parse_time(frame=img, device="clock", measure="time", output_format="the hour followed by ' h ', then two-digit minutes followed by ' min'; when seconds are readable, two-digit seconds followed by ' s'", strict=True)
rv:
2 h 18 min
